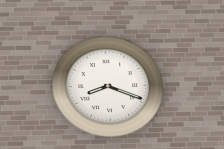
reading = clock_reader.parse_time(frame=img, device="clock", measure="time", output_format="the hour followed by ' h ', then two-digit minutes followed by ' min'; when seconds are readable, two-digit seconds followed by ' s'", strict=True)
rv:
8 h 19 min
